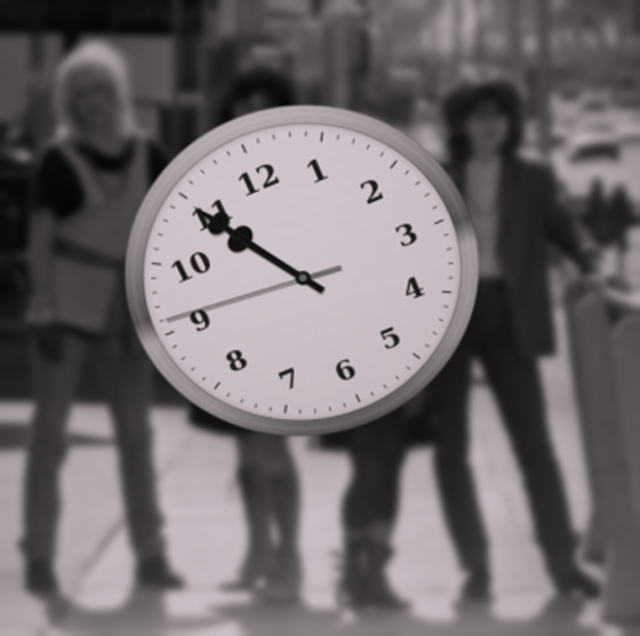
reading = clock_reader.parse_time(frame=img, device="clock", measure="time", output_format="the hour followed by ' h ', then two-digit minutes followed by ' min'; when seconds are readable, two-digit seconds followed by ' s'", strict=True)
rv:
10 h 54 min 46 s
